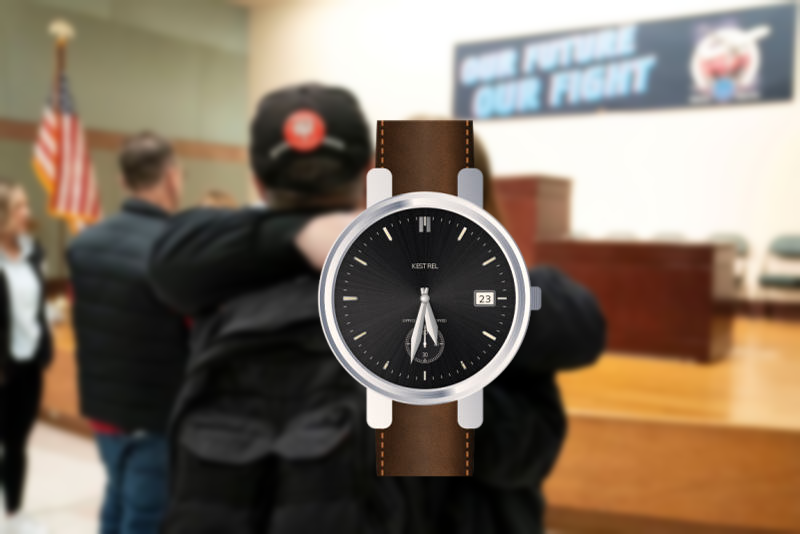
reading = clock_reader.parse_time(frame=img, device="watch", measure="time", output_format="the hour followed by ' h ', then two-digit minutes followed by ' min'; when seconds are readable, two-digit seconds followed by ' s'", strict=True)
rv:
5 h 32 min
